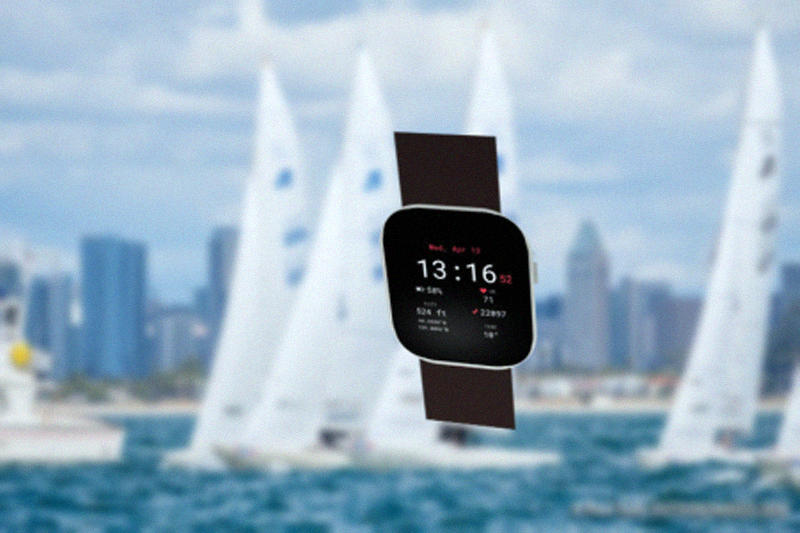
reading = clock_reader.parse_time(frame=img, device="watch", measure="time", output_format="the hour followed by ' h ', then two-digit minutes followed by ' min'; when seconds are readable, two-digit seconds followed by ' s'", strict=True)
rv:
13 h 16 min
